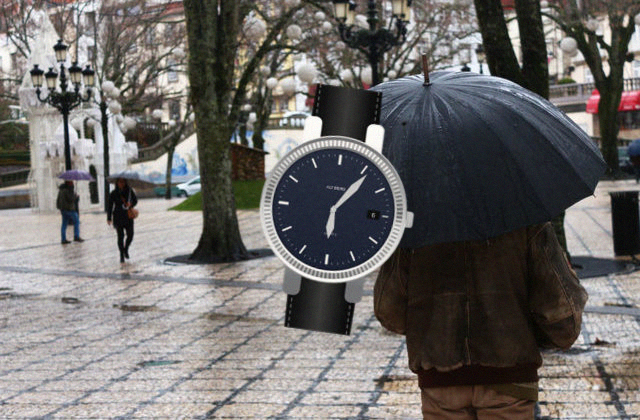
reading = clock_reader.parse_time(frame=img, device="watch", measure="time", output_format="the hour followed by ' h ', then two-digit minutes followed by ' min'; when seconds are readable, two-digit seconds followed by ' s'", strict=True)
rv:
6 h 06 min
